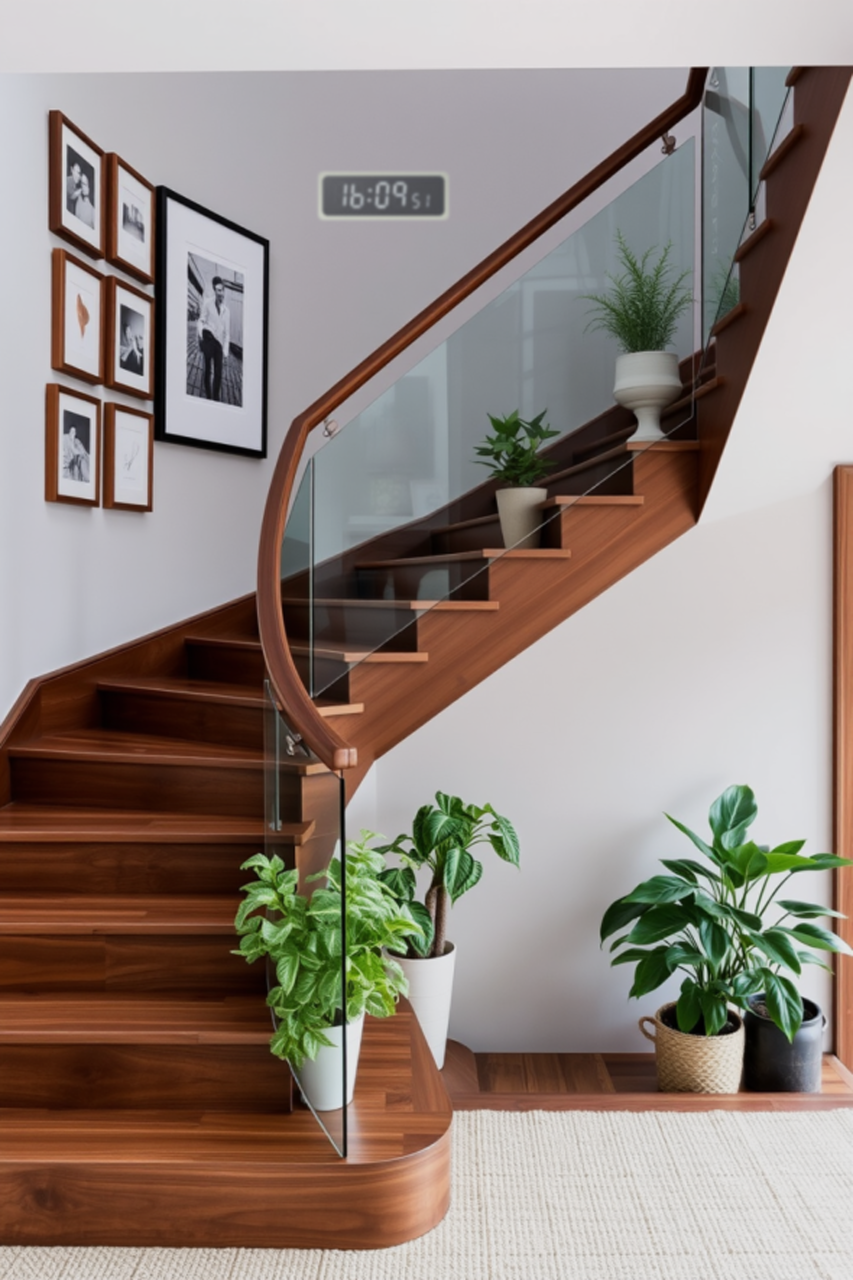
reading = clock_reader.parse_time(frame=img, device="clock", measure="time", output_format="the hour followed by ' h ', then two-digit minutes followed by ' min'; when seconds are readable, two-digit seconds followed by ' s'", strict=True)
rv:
16 h 09 min
